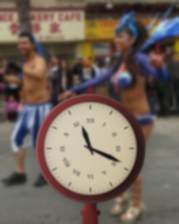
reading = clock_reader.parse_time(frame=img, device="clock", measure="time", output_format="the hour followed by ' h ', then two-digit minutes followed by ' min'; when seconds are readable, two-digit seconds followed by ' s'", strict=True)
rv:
11 h 19 min
